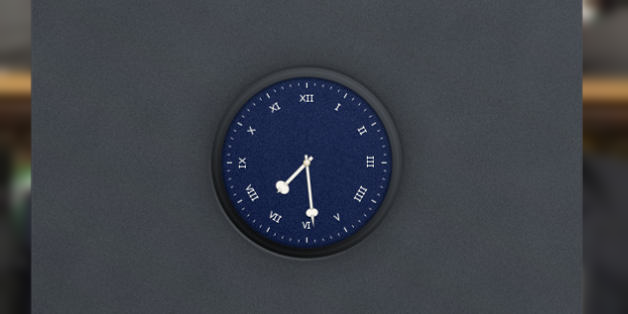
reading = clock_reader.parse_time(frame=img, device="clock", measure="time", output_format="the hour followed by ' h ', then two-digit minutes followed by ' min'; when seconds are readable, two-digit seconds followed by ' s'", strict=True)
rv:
7 h 29 min
